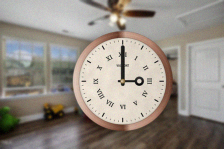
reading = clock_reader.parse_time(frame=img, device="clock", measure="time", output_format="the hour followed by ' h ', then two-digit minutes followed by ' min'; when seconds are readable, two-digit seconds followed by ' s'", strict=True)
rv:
3 h 00 min
